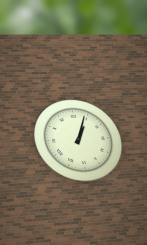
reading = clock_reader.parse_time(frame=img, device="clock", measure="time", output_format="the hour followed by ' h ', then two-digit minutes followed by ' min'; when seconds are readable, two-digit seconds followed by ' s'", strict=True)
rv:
1 h 04 min
